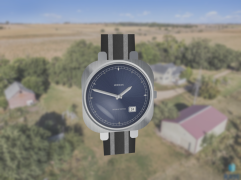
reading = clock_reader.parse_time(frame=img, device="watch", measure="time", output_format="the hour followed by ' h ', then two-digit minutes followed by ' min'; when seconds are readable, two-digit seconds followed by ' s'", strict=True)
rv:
1 h 48 min
